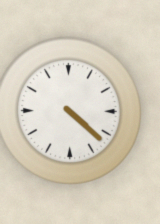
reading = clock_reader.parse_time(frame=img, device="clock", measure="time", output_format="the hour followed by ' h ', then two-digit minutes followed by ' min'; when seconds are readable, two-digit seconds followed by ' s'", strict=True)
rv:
4 h 22 min
